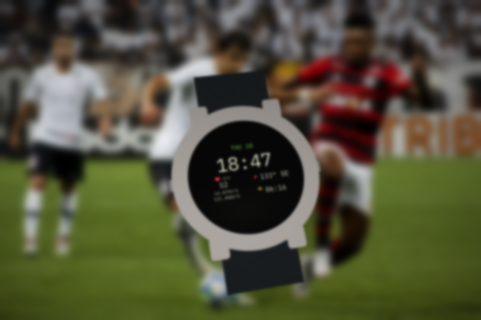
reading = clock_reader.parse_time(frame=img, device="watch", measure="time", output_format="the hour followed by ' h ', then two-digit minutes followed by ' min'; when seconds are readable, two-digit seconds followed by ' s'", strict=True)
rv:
18 h 47 min
